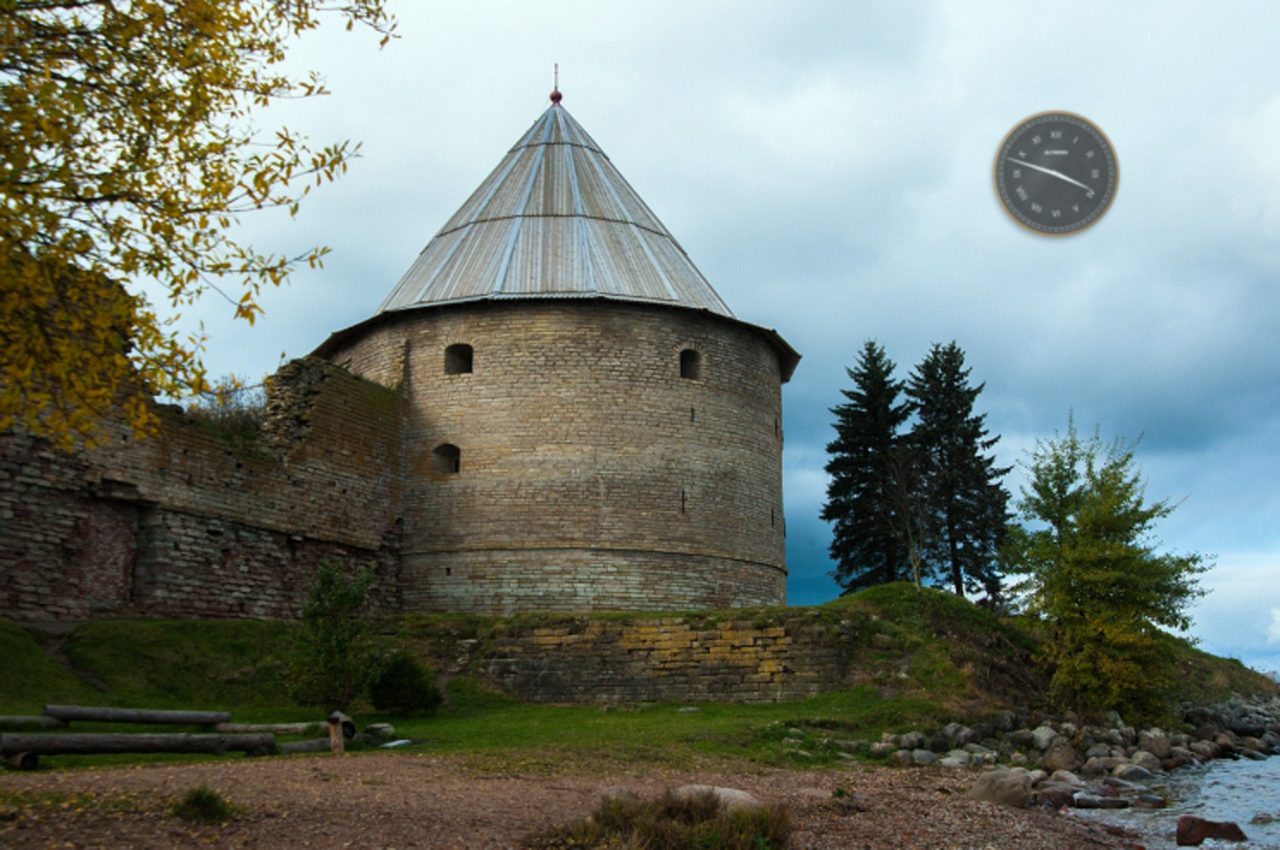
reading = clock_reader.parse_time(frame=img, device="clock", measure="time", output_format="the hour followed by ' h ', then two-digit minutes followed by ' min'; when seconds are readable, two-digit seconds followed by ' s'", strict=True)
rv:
3 h 48 min
